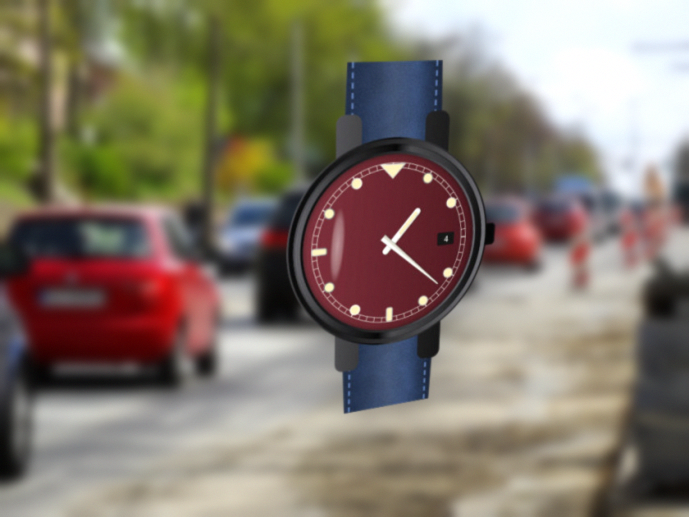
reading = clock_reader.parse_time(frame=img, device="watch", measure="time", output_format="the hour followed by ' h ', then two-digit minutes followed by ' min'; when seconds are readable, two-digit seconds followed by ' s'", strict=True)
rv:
1 h 22 min
